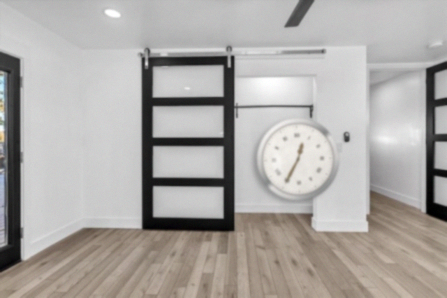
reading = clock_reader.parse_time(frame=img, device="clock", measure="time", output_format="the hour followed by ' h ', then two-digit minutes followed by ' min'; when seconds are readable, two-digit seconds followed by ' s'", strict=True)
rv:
12 h 35 min
